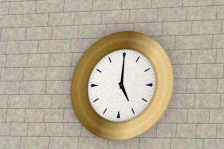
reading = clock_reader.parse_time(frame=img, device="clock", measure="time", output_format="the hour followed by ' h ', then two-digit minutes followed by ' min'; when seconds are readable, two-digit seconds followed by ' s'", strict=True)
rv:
5 h 00 min
